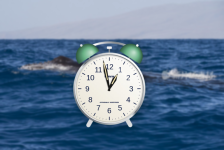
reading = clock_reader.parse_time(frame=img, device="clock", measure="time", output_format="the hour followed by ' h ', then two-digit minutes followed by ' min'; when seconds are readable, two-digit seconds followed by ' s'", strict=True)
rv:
12 h 58 min
